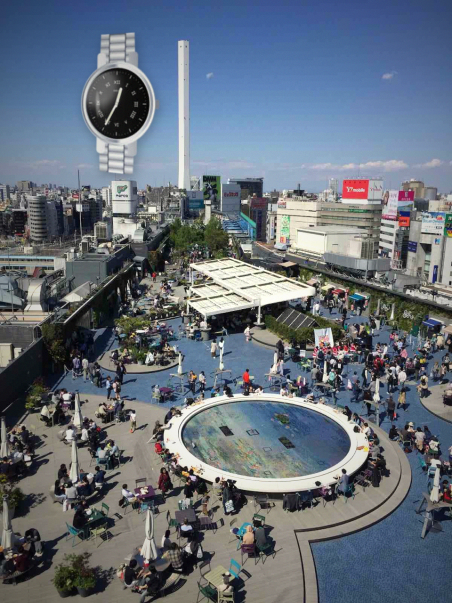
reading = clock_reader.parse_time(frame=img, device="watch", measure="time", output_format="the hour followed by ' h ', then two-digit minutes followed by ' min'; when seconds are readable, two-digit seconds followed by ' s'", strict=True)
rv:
12 h 35 min
